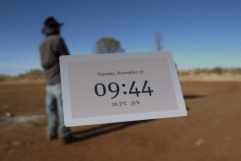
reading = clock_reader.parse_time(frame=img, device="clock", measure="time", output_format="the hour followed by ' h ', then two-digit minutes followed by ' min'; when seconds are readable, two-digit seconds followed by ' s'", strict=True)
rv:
9 h 44 min
